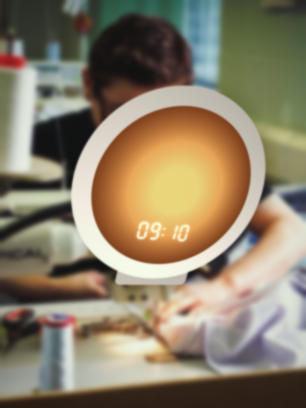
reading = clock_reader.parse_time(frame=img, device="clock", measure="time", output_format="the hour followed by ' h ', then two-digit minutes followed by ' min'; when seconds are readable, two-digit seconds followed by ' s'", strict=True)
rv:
9 h 10 min
